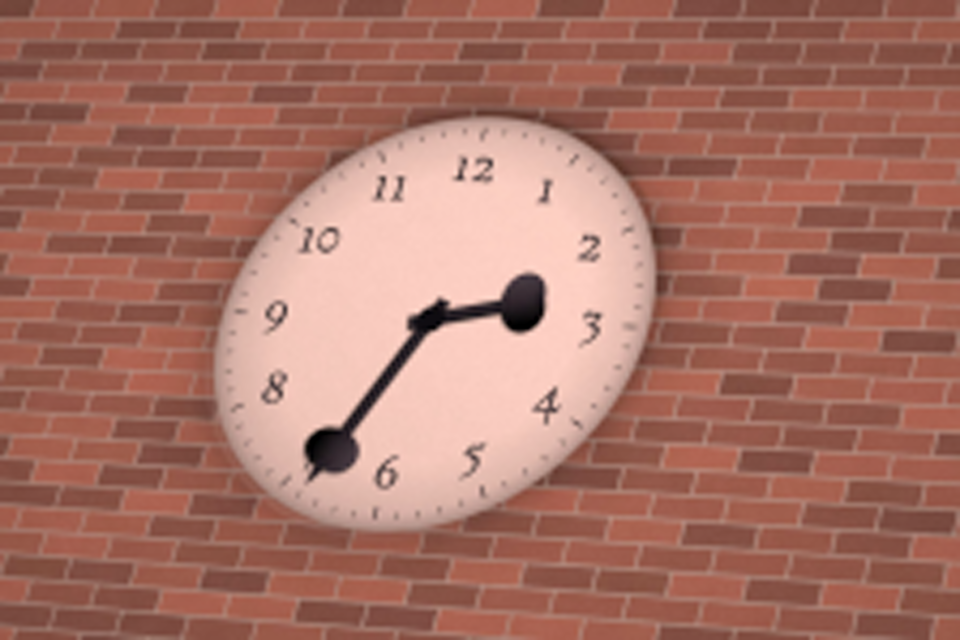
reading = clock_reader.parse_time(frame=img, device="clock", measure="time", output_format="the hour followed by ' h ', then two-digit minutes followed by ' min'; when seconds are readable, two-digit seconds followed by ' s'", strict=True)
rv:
2 h 34 min
